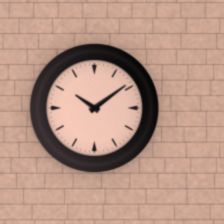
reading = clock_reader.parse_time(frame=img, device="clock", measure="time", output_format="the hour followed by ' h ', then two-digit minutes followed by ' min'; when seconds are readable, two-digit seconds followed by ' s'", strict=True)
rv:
10 h 09 min
